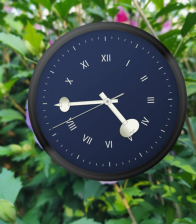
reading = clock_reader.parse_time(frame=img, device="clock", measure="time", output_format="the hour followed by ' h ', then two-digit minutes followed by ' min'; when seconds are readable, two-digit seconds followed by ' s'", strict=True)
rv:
4 h 44 min 41 s
